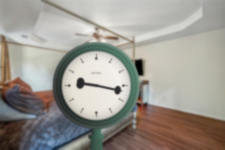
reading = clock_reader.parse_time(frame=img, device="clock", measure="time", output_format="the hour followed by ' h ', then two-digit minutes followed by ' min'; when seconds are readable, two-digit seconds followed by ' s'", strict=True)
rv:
9 h 17 min
